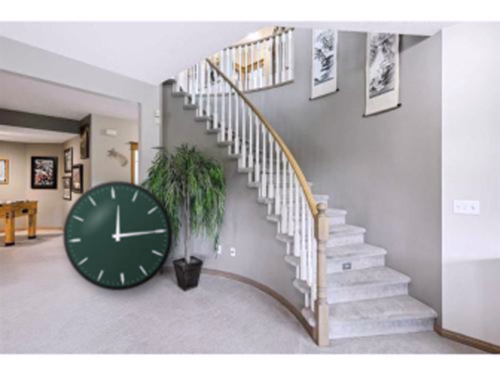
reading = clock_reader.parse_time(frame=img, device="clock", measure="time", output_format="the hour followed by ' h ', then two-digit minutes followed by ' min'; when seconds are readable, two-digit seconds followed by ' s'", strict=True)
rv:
12 h 15 min
